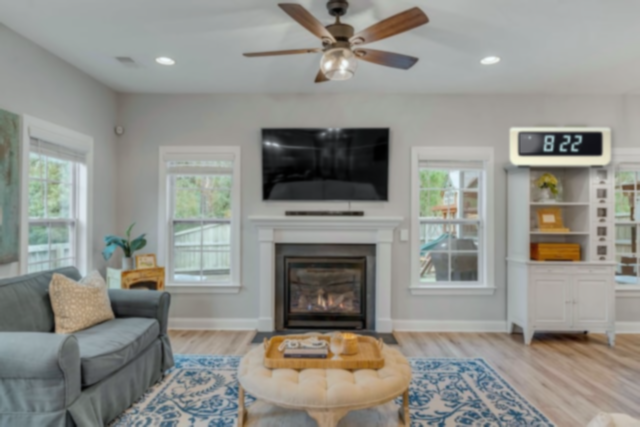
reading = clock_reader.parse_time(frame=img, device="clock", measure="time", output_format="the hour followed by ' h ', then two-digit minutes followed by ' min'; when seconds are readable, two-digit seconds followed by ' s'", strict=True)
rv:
8 h 22 min
